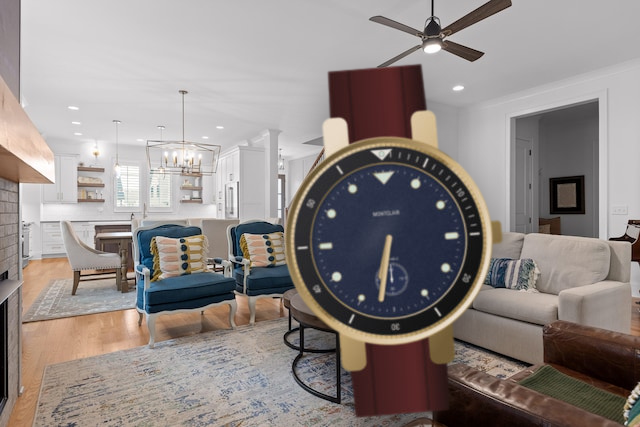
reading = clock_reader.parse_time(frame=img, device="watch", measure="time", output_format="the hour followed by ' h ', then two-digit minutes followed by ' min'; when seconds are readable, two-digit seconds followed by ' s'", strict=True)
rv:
6 h 32 min
